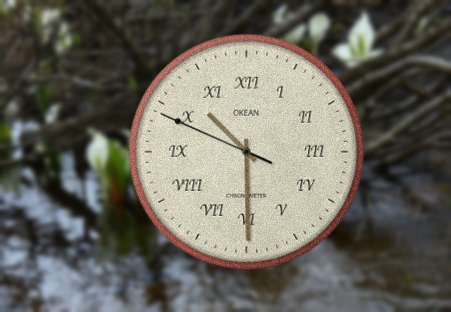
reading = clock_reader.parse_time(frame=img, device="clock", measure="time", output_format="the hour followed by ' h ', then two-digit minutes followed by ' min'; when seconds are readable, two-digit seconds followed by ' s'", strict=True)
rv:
10 h 29 min 49 s
